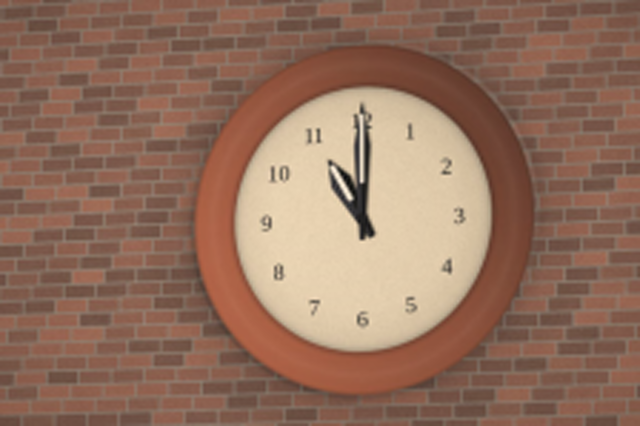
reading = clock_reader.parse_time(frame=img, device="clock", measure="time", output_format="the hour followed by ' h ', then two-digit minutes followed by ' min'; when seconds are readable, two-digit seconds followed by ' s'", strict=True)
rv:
11 h 00 min
